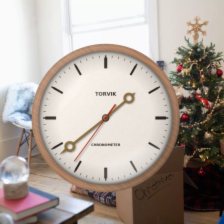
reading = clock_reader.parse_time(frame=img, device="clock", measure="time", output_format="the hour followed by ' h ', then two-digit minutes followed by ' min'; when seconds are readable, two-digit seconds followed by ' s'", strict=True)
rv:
1 h 38 min 36 s
